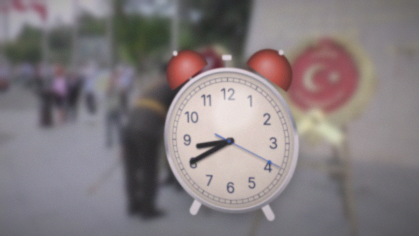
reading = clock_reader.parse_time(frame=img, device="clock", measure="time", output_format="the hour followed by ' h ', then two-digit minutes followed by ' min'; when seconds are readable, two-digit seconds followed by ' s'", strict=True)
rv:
8 h 40 min 19 s
